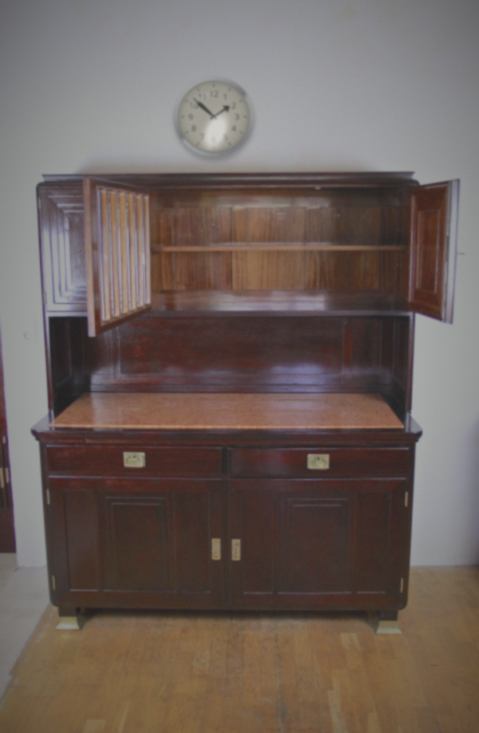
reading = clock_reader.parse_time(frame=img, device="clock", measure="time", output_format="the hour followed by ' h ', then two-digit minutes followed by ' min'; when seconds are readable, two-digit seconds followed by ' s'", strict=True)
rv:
1 h 52 min
